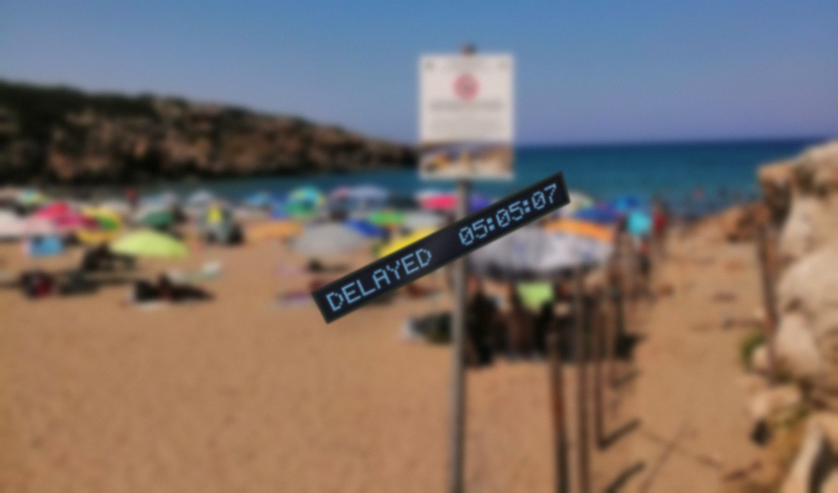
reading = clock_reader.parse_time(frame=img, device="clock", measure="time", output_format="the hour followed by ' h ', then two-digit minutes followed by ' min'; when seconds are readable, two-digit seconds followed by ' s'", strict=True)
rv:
5 h 05 min 07 s
